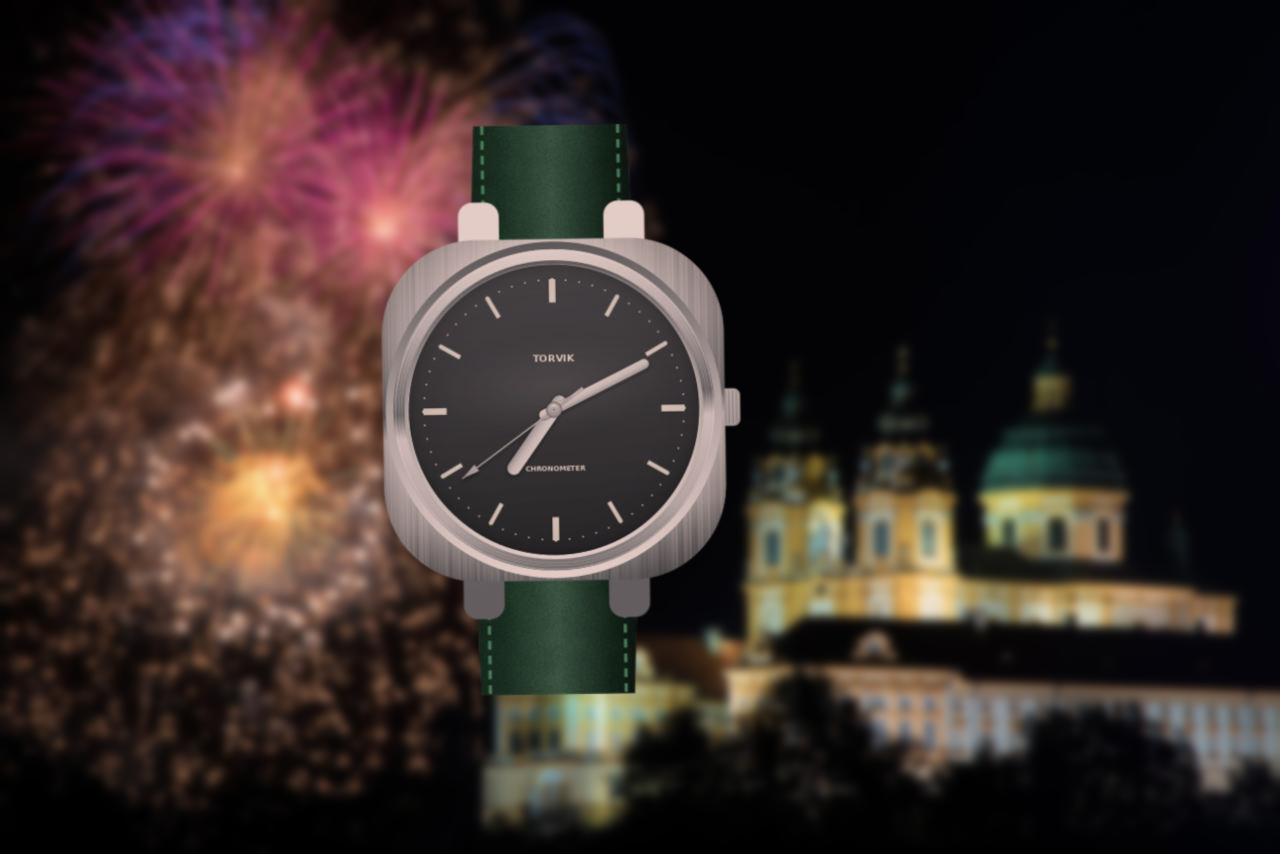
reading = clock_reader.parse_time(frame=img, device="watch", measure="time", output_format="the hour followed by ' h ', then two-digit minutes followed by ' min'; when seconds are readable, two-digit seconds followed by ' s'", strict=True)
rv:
7 h 10 min 39 s
